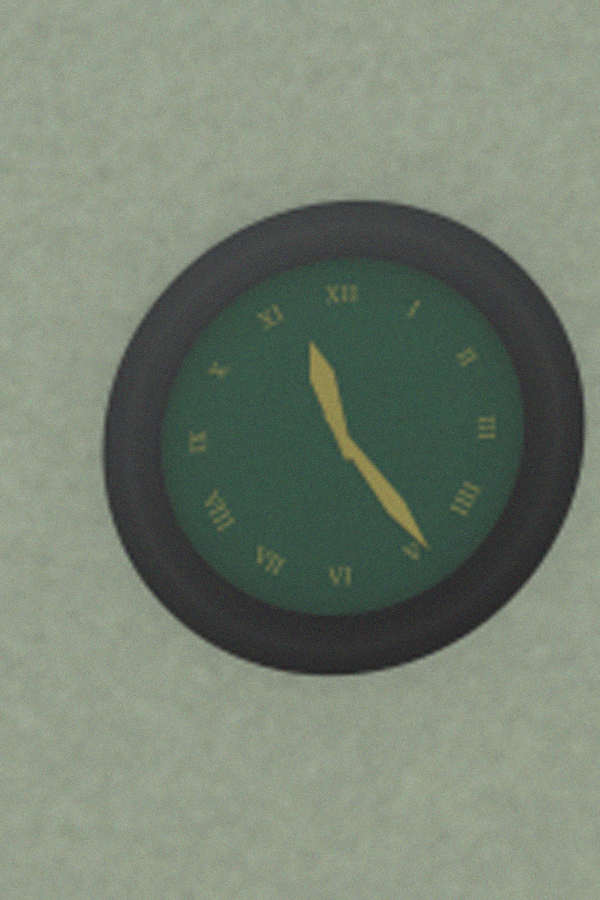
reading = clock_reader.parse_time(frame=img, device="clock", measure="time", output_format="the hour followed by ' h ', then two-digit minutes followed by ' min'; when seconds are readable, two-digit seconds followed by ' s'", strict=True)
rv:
11 h 24 min
